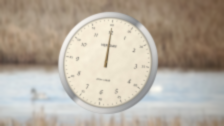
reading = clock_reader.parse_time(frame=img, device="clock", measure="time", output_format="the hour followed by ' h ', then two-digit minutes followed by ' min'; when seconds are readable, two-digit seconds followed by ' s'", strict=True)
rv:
12 h 00 min
